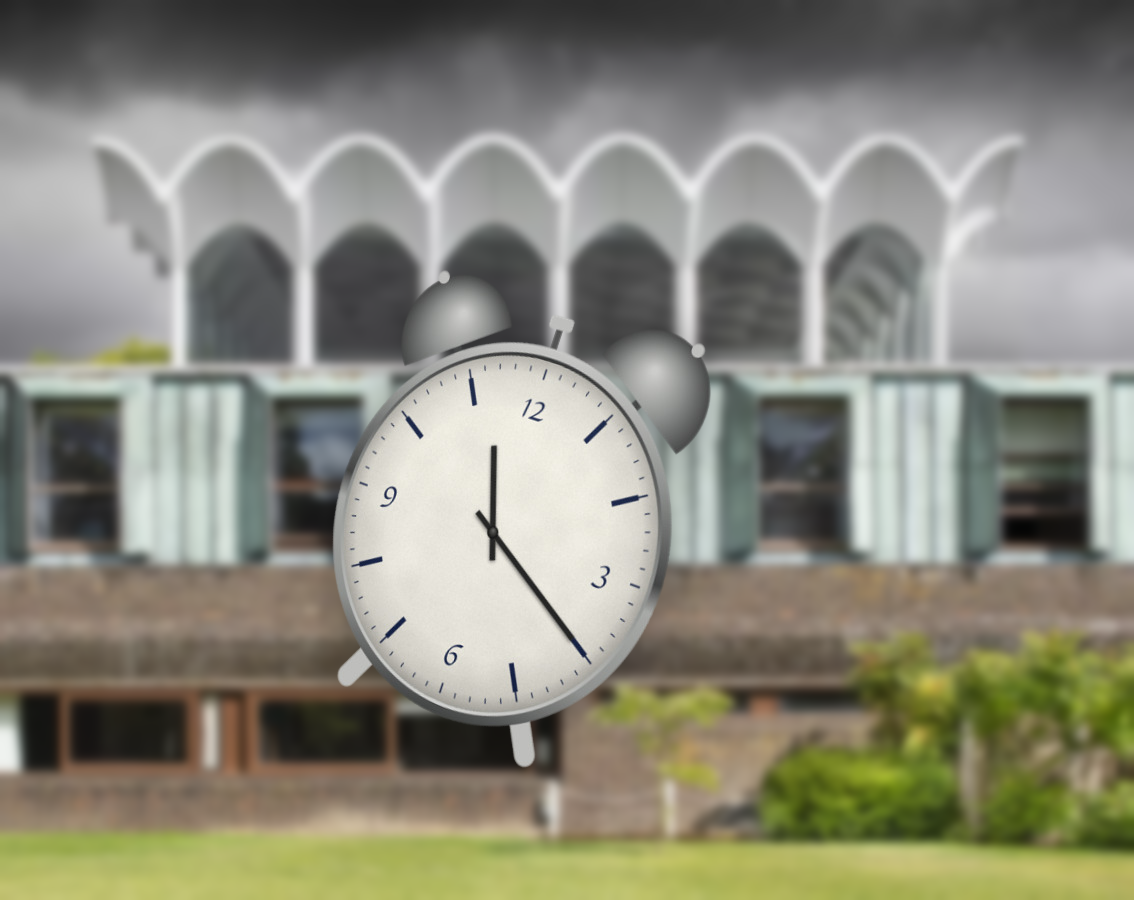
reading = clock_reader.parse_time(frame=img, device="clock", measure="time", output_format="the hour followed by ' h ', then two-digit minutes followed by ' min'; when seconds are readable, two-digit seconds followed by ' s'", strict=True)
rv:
11 h 20 min
